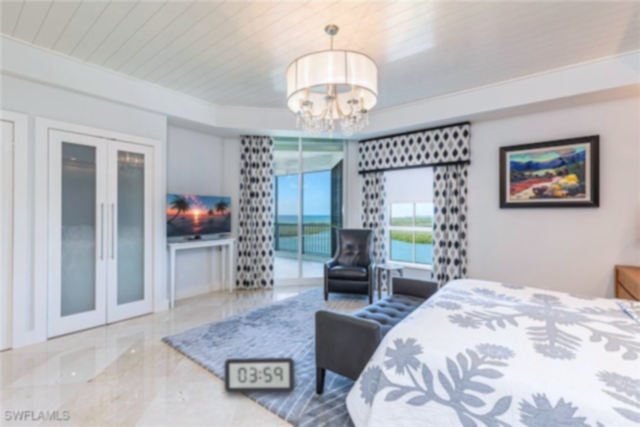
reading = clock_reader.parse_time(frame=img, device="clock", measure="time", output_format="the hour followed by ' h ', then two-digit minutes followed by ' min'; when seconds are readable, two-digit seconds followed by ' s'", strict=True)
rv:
3 h 59 min
